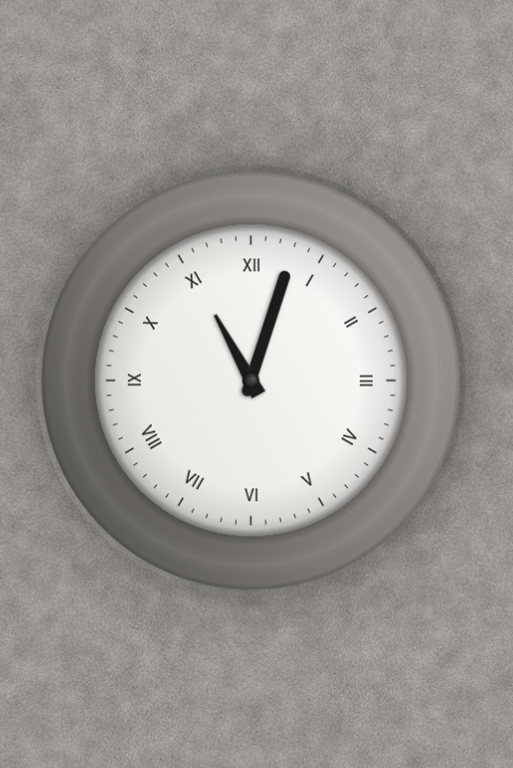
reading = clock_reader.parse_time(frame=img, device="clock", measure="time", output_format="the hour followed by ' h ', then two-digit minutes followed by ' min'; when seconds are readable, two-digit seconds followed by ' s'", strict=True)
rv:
11 h 03 min
